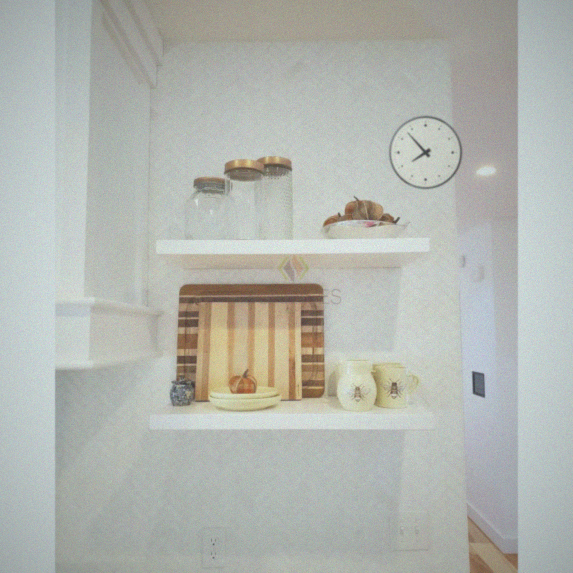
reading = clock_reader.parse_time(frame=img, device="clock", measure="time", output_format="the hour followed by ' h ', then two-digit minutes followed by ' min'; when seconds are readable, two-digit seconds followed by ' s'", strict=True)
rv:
7 h 53 min
